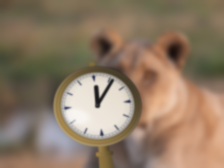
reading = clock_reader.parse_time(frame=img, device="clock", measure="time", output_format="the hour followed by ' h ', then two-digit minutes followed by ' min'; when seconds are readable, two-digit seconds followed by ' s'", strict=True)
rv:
12 h 06 min
